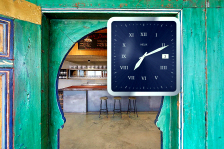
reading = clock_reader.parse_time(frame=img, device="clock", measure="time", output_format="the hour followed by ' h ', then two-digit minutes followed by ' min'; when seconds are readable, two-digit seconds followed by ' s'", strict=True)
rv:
7 h 11 min
